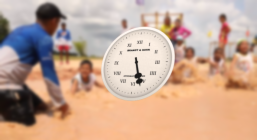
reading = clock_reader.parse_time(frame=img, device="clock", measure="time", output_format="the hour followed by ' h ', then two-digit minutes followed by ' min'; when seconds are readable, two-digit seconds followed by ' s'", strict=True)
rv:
5 h 27 min
